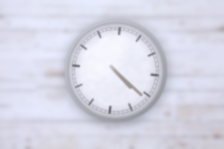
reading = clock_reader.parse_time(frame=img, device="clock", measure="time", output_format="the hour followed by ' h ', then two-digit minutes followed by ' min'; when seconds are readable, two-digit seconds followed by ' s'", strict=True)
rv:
4 h 21 min
